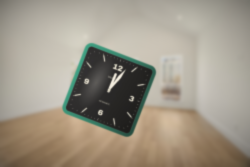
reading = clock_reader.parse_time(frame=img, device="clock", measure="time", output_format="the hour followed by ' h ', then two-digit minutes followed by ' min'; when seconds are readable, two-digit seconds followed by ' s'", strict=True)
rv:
12 h 03 min
